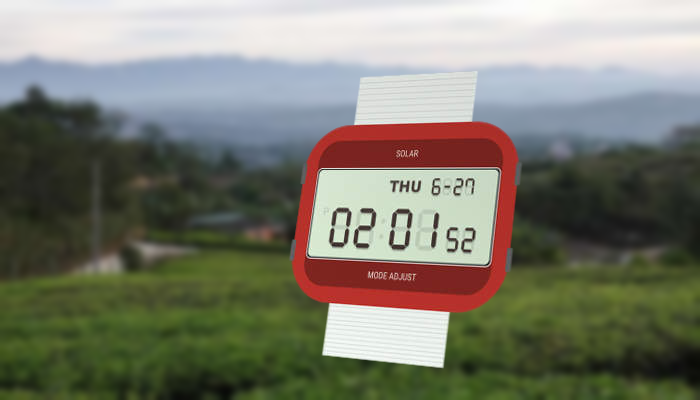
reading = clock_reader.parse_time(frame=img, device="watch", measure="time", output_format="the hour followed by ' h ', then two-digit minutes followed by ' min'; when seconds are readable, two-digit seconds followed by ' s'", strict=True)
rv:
2 h 01 min 52 s
